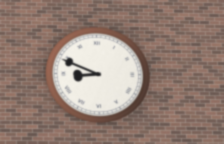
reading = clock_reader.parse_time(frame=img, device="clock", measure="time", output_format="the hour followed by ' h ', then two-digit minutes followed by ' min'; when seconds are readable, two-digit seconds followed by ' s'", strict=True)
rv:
8 h 49 min
